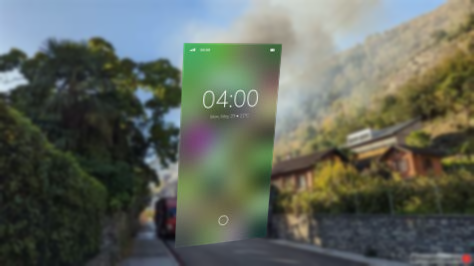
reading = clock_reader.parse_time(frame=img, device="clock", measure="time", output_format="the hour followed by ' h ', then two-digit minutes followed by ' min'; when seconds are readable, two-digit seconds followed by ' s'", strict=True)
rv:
4 h 00 min
